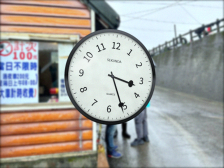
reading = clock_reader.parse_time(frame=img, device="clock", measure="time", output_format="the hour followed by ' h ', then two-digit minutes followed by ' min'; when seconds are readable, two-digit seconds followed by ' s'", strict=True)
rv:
3 h 26 min
